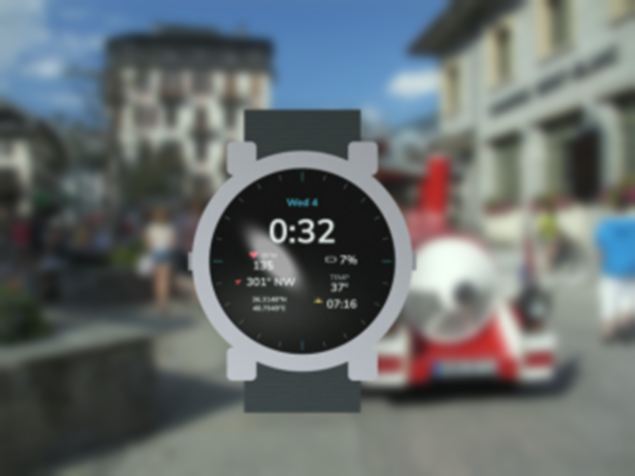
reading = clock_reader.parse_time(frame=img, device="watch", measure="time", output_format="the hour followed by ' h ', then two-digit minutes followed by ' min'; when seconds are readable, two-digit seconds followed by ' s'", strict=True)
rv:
0 h 32 min
